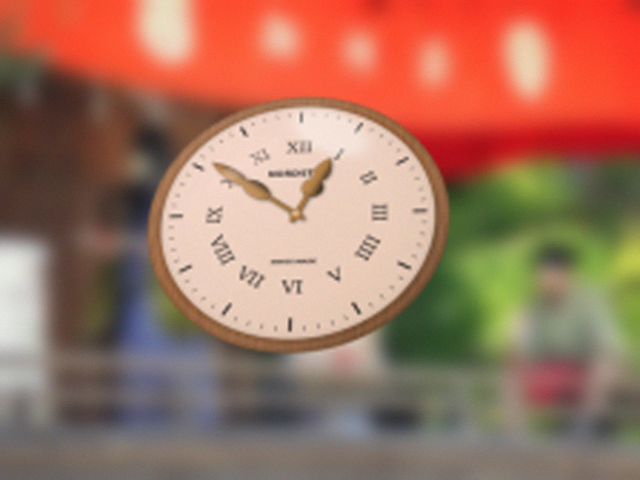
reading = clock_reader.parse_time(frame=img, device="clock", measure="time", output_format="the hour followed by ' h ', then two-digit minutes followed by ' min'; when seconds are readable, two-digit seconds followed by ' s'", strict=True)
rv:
12 h 51 min
